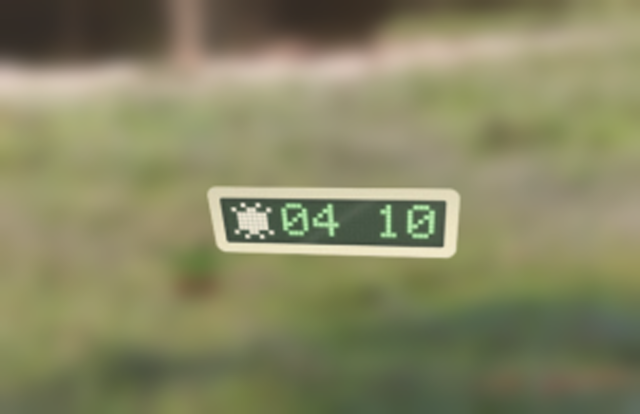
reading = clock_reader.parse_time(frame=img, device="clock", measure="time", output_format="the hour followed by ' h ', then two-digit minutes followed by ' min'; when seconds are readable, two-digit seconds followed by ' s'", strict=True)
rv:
4 h 10 min
